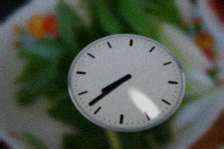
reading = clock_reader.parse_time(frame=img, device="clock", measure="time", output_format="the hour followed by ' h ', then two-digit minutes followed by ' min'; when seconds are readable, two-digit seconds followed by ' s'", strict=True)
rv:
7 h 37 min
